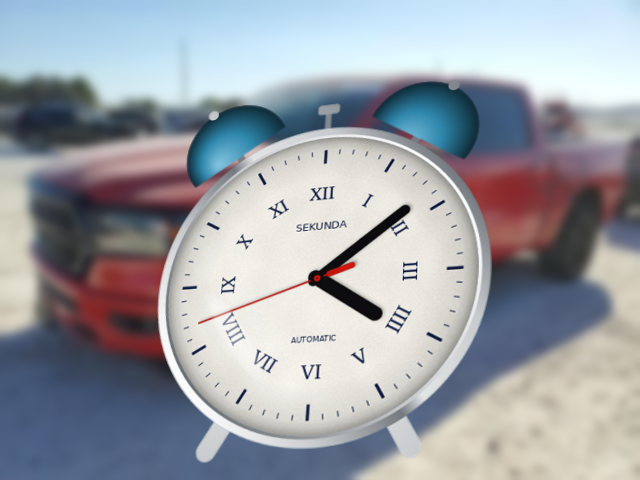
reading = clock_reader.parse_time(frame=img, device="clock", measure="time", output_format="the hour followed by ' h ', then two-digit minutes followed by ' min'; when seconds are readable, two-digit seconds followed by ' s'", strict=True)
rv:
4 h 08 min 42 s
